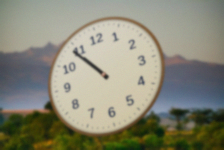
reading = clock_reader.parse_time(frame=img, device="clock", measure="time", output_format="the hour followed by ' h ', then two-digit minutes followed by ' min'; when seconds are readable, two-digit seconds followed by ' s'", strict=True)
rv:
10 h 54 min
